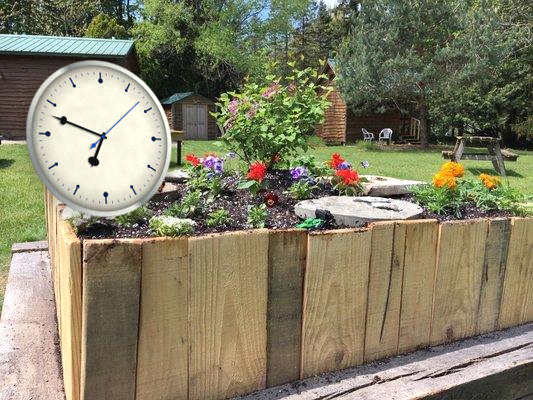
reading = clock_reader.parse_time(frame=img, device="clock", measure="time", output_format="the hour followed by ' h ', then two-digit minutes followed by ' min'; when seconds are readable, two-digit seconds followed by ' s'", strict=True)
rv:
6 h 48 min 08 s
